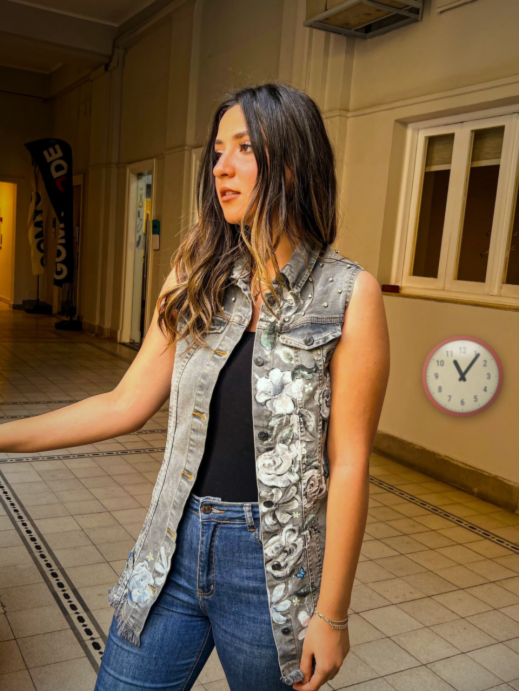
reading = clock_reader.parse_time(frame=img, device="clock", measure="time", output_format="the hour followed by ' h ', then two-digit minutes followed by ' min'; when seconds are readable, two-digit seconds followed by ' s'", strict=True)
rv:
11 h 06 min
